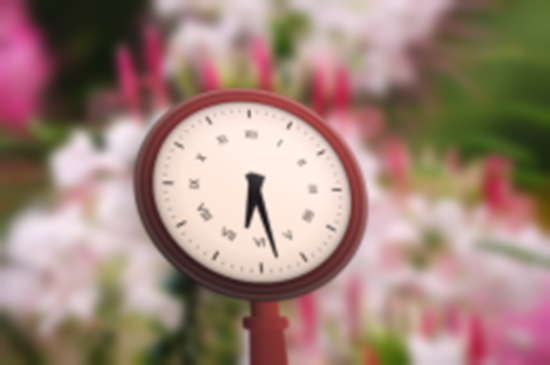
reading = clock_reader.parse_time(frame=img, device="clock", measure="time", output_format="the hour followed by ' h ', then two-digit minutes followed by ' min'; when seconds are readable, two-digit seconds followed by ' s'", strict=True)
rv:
6 h 28 min
